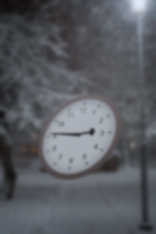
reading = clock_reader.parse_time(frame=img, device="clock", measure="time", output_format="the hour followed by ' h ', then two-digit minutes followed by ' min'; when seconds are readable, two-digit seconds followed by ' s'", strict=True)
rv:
2 h 46 min
